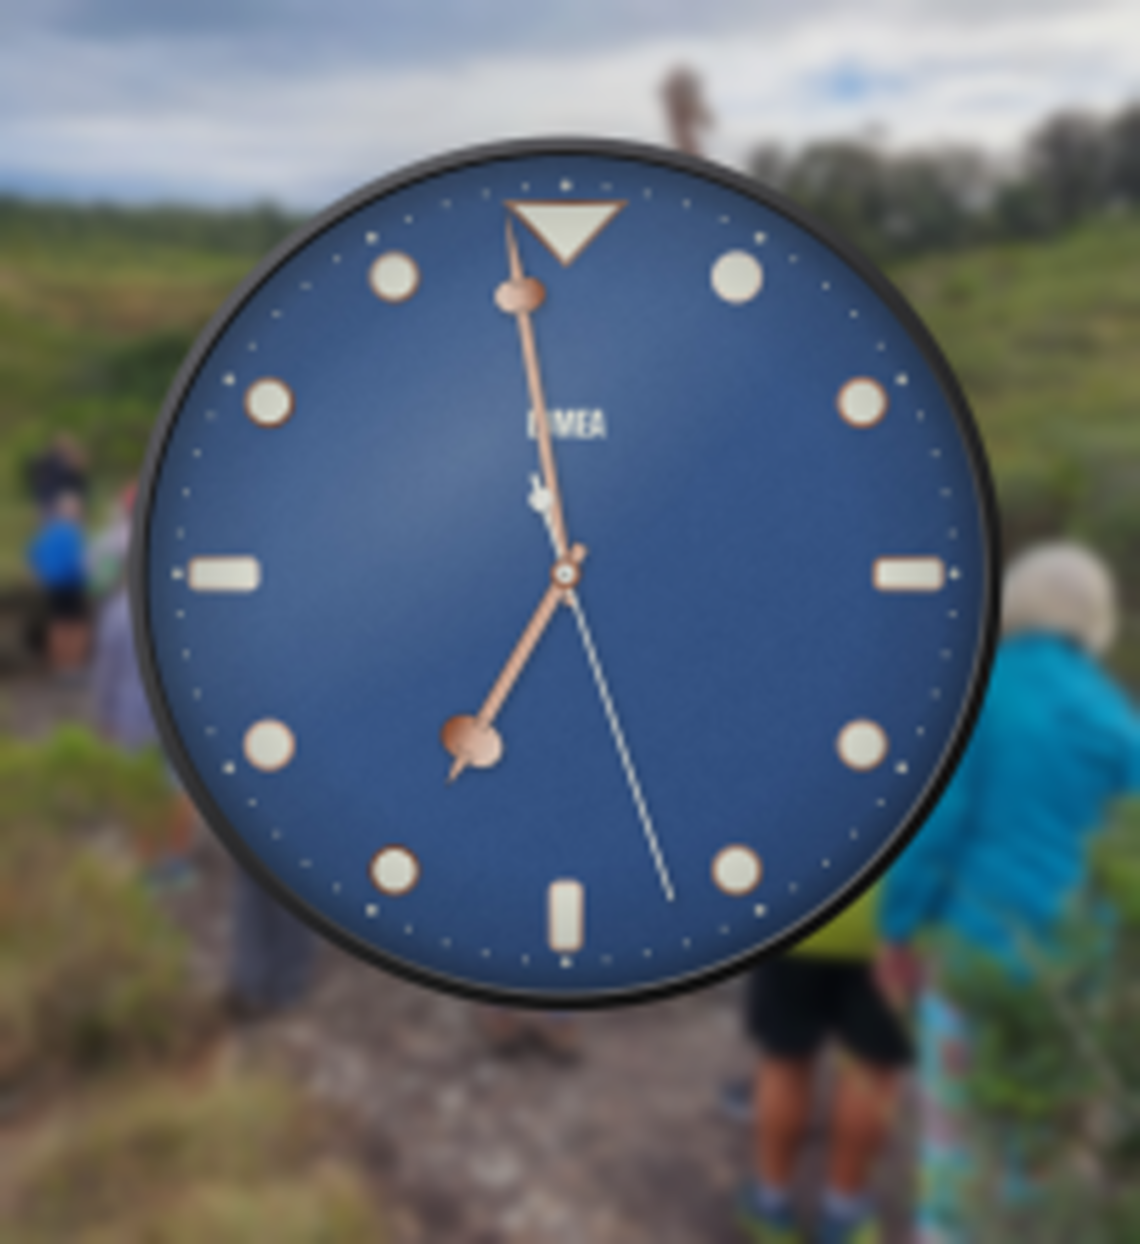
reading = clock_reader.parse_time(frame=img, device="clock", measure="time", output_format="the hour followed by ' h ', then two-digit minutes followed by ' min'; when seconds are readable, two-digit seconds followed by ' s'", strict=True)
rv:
6 h 58 min 27 s
